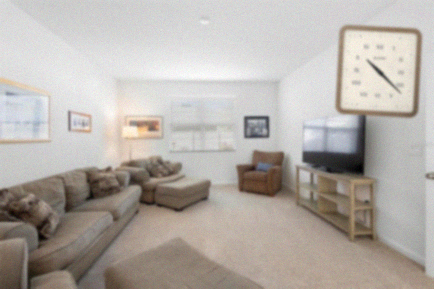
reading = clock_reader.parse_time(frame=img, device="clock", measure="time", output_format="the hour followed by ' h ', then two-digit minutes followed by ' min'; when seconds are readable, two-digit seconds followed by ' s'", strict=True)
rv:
10 h 22 min
